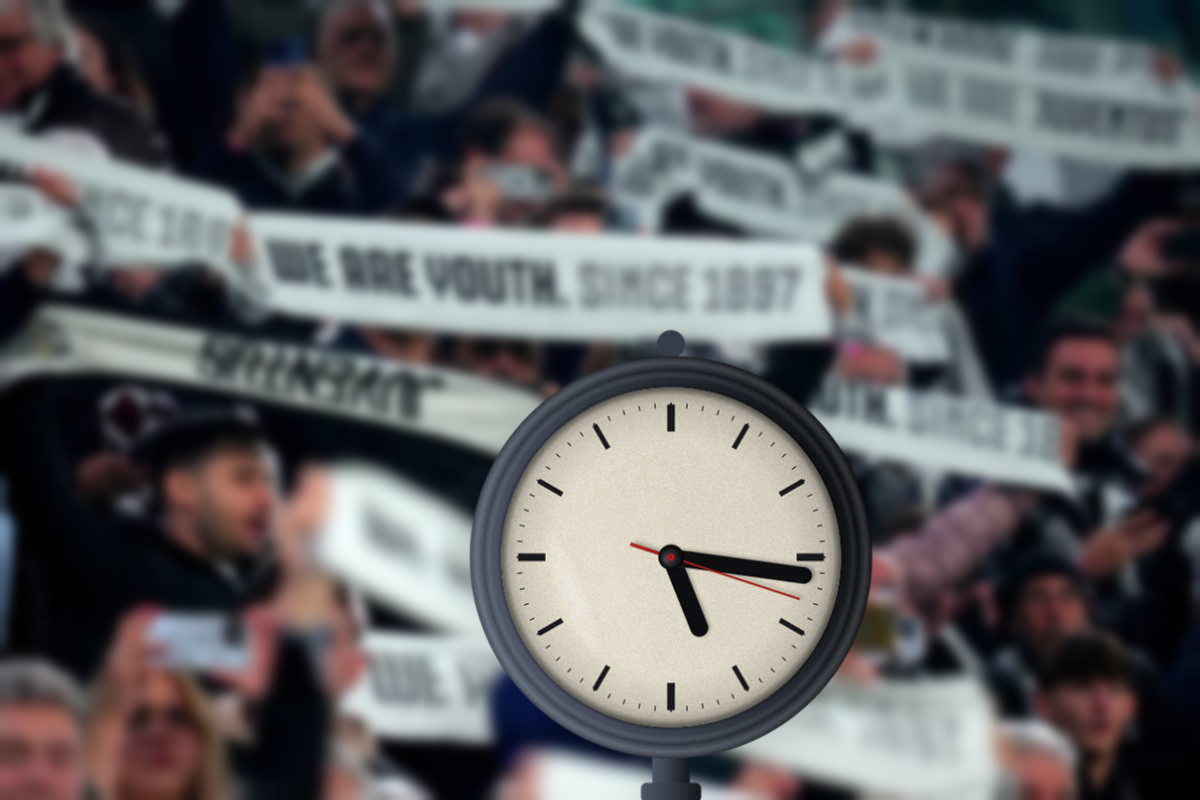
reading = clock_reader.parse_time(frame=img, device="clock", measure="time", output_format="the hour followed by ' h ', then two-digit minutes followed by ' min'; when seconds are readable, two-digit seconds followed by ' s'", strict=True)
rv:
5 h 16 min 18 s
